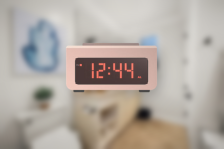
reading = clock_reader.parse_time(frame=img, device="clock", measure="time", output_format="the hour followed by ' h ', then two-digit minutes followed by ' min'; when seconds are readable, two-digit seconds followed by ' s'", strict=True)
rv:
12 h 44 min
